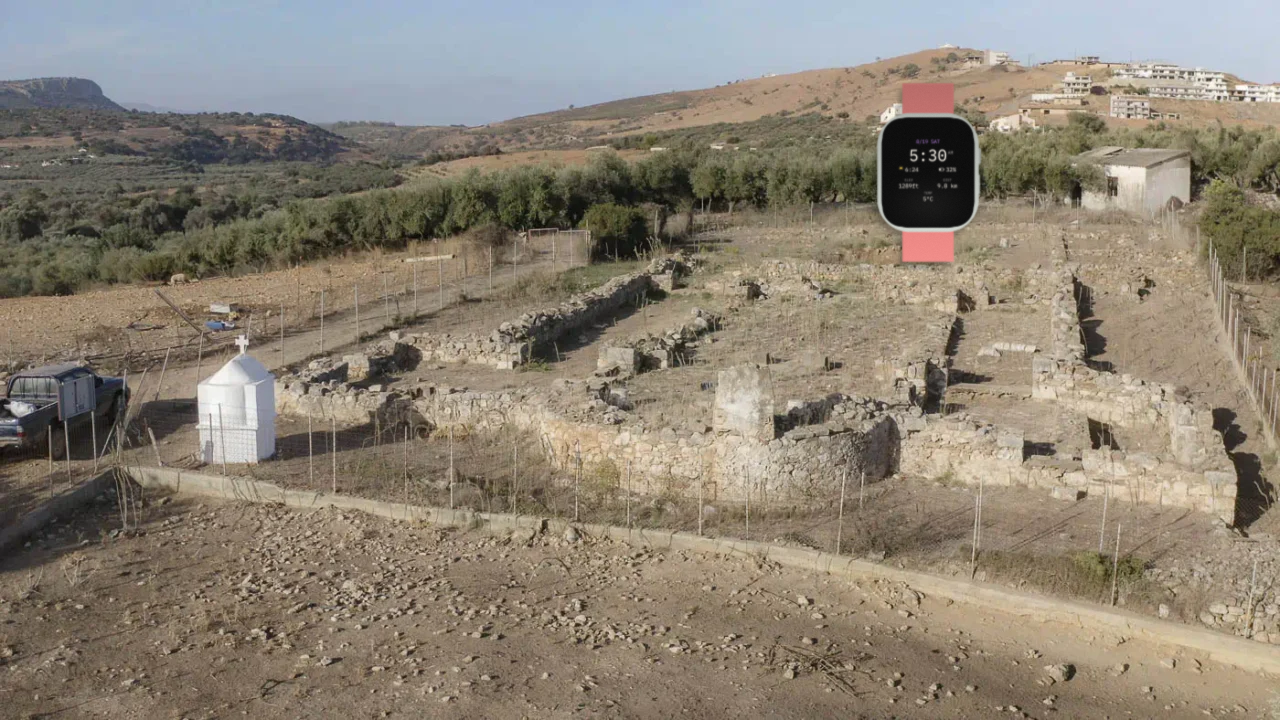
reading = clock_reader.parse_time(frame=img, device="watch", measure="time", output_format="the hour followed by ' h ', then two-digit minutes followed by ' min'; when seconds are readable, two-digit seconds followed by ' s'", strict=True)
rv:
5 h 30 min
